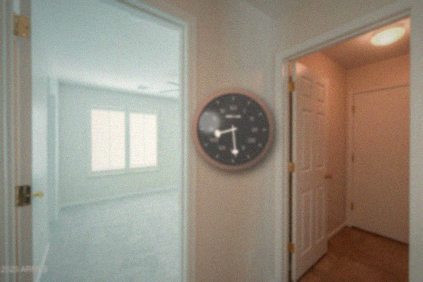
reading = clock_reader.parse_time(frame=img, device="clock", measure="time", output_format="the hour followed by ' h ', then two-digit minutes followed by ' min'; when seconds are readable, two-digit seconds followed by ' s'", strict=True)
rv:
8 h 29 min
